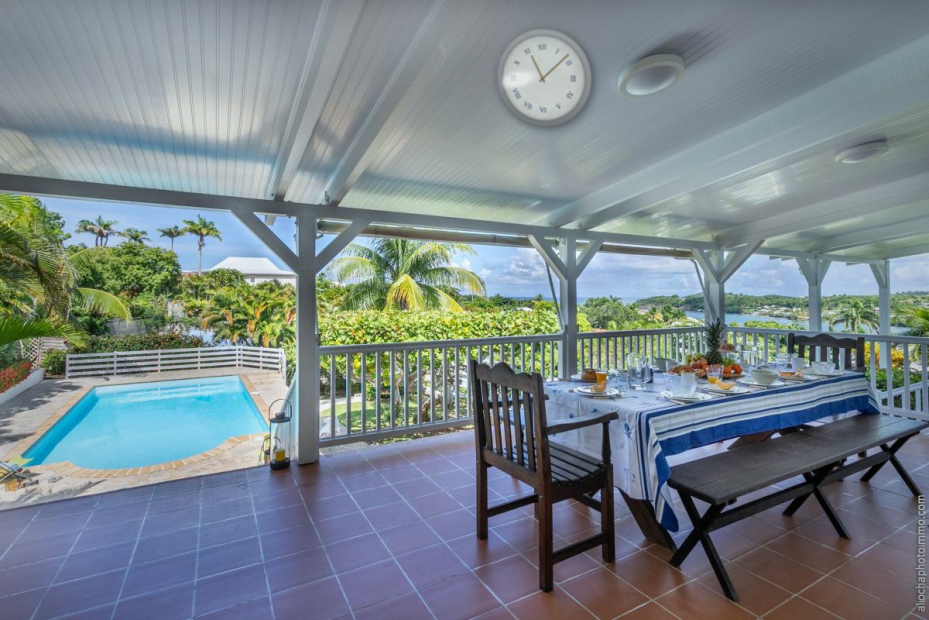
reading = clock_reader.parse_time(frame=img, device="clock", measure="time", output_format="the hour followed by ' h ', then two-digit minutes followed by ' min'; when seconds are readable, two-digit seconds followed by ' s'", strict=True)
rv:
11 h 08 min
